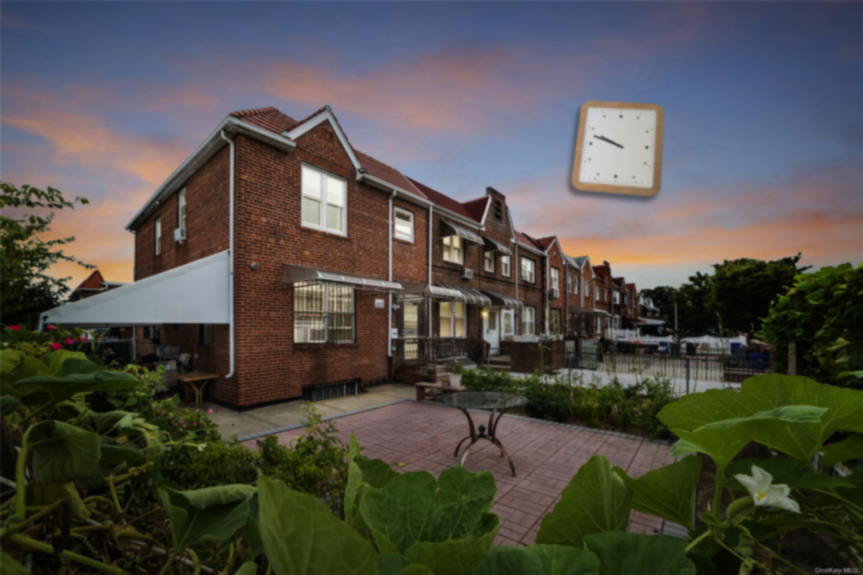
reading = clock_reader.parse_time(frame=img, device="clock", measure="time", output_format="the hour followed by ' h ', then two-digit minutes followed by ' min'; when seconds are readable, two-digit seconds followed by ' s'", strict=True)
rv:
9 h 48 min
